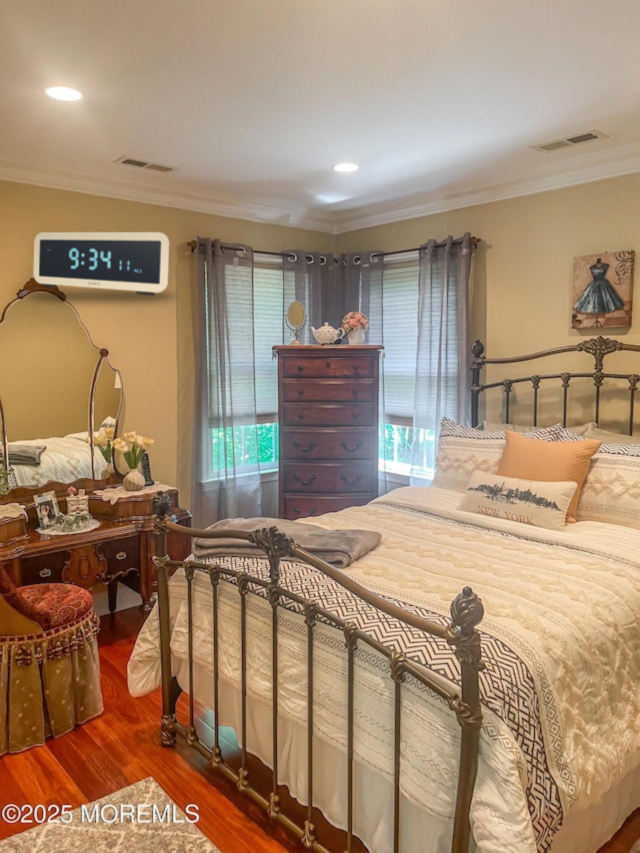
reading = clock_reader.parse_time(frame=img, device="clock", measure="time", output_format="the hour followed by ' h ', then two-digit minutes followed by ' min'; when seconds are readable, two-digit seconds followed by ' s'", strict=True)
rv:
9 h 34 min 11 s
